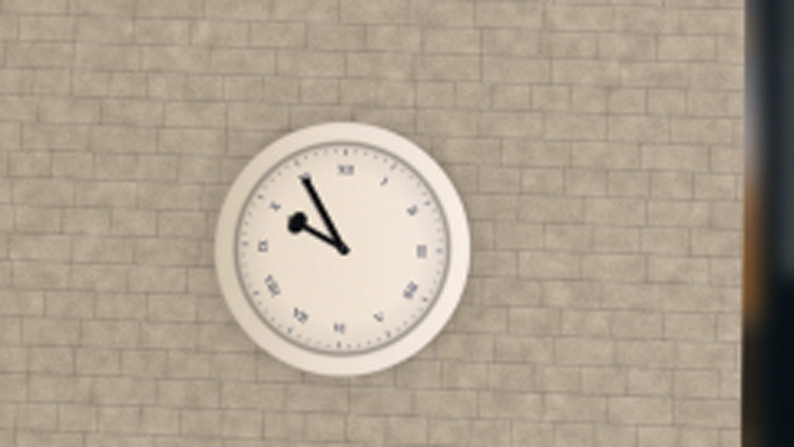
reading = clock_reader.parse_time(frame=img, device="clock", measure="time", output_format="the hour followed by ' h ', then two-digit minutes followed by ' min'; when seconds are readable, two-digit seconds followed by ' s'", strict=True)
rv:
9 h 55 min
